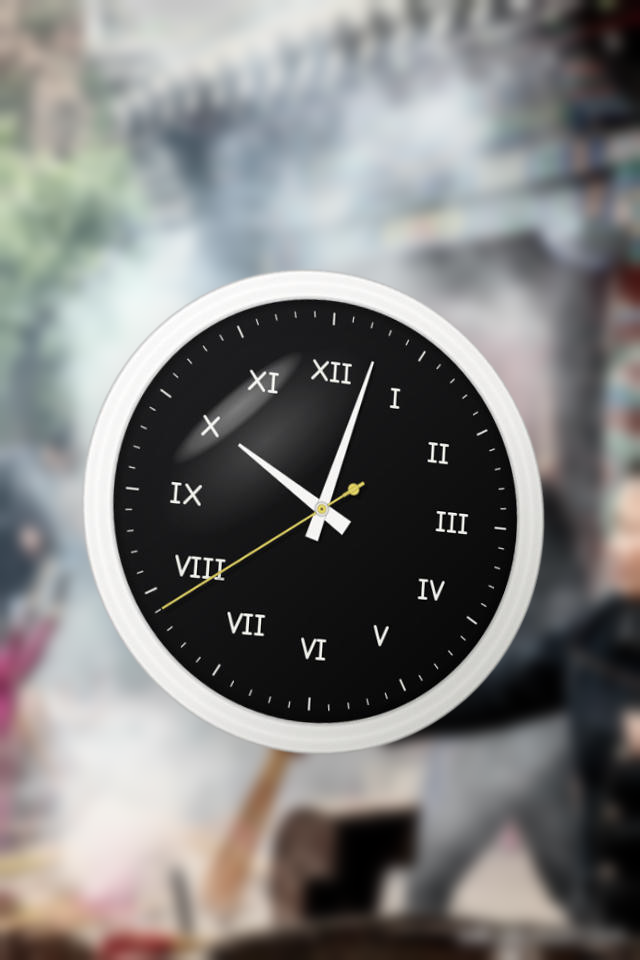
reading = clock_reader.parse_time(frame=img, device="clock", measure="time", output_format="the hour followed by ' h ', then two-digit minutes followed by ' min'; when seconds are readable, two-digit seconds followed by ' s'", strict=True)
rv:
10 h 02 min 39 s
